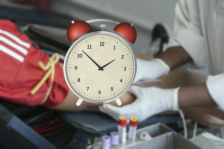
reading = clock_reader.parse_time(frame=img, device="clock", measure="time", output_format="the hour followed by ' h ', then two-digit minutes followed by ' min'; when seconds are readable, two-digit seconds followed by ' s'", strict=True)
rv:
1 h 52 min
